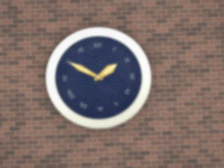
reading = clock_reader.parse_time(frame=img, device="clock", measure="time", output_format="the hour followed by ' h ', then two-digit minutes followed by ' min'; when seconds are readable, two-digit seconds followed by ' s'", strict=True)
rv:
1 h 50 min
